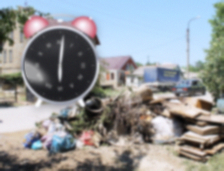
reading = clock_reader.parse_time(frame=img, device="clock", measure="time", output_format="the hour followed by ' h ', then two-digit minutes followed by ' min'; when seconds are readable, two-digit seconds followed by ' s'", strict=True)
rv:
6 h 01 min
